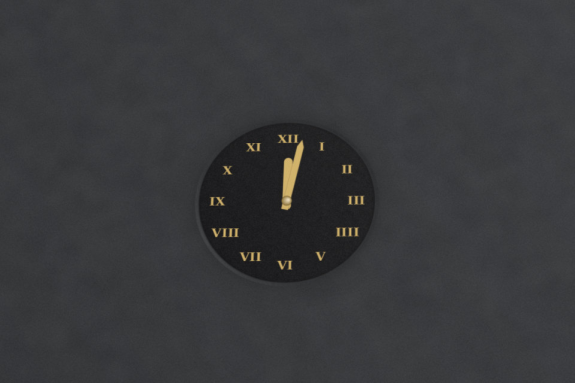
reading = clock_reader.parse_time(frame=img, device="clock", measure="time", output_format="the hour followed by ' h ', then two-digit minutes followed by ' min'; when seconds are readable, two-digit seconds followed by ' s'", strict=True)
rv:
12 h 02 min
